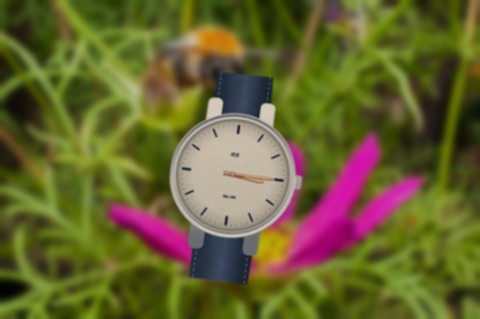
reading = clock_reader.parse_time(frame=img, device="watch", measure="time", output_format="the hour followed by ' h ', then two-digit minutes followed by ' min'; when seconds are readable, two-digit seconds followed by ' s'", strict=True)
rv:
3 h 15 min
